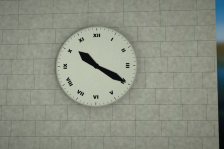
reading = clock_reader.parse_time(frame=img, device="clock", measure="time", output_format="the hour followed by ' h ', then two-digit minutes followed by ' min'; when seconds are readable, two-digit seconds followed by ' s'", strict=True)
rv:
10 h 20 min
